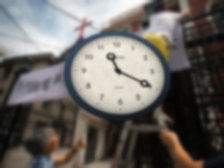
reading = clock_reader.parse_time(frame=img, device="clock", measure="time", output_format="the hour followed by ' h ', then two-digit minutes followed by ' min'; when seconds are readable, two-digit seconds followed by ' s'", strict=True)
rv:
11 h 20 min
